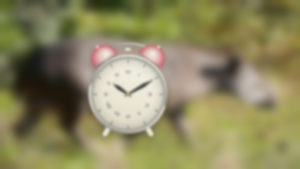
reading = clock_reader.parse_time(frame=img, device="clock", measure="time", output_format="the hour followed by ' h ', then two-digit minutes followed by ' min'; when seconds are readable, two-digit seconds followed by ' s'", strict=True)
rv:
10 h 10 min
